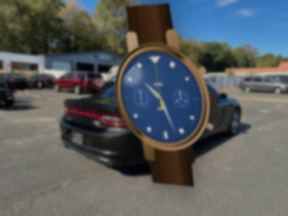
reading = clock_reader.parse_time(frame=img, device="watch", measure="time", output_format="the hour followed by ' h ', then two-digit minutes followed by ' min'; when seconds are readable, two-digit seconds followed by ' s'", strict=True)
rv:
10 h 27 min
